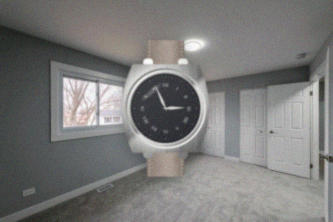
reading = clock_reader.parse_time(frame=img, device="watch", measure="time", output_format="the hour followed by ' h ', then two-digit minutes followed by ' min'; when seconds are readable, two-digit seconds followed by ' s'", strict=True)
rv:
2 h 56 min
